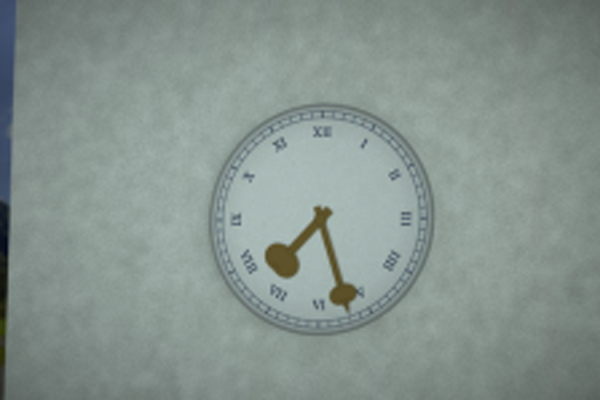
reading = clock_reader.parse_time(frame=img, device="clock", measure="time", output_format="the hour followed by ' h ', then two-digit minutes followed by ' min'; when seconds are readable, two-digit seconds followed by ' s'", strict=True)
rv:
7 h 27 min
